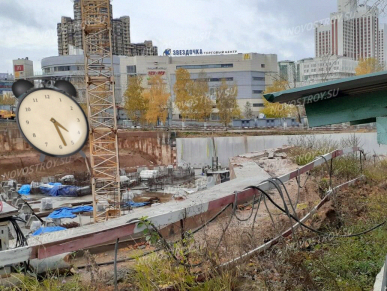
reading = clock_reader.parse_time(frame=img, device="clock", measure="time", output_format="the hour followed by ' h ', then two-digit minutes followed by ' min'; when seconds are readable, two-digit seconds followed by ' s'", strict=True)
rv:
4 h 28 min
